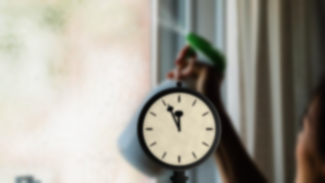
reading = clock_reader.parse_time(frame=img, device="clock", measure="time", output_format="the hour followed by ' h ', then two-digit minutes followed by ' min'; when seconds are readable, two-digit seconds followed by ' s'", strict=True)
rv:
11 h 56 min
